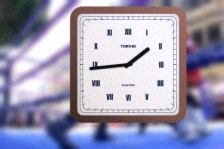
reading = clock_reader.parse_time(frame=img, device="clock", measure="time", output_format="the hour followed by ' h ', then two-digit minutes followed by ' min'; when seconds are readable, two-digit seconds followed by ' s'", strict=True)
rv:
1 h 44 min
